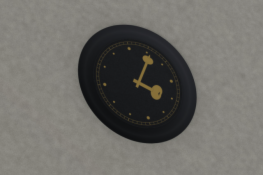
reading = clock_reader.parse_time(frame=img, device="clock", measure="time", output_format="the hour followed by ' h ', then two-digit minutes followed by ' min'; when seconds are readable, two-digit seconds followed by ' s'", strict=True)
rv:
4 h 06 min
